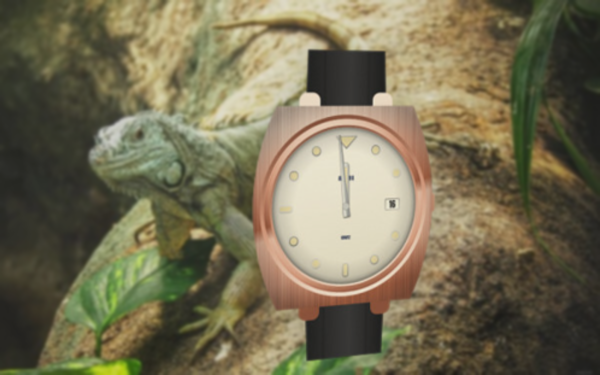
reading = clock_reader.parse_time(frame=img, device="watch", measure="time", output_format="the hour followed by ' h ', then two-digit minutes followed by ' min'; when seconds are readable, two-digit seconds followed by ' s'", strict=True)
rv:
11 h 59 min
